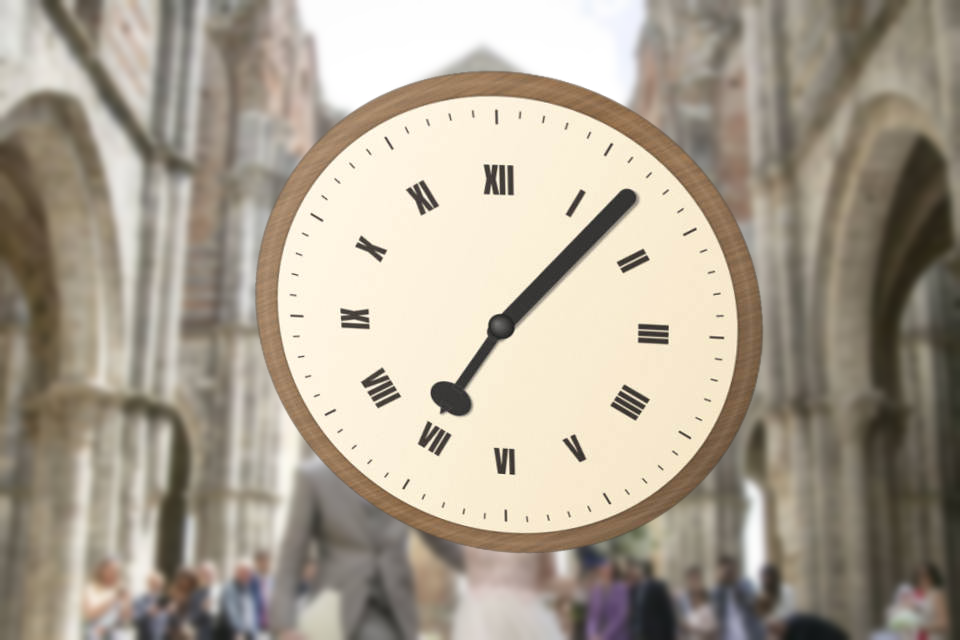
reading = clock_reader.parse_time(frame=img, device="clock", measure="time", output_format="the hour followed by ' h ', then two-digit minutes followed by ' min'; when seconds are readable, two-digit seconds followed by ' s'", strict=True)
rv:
7 h 07 min
